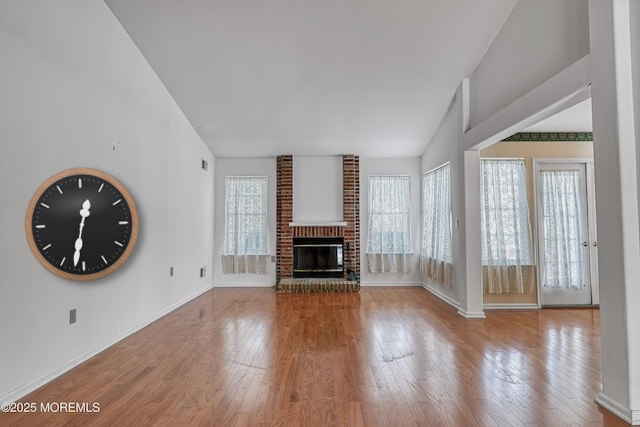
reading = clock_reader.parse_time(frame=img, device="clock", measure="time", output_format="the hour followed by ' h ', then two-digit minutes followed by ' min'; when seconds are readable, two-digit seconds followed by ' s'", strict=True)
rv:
12 h 32 min
